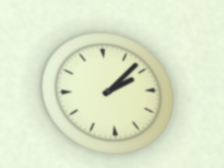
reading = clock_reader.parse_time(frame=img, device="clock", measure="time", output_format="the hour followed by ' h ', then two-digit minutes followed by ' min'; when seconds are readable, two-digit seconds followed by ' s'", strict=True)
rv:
2 h 08 min
